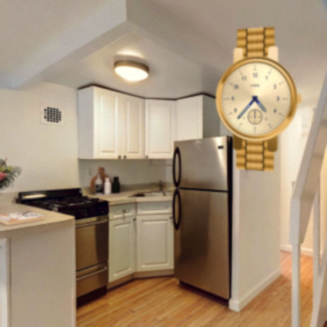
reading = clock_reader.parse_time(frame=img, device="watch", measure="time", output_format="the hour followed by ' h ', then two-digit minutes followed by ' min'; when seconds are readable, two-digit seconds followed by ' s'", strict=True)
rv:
4 h 37 min
